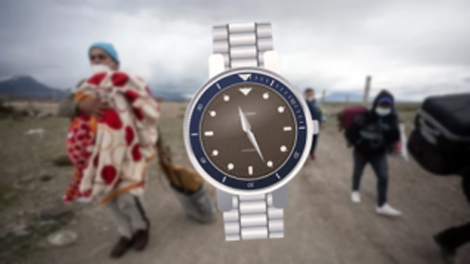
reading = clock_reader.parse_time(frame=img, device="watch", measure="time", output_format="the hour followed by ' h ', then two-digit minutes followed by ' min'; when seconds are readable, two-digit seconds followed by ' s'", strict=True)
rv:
11 h 26 min
